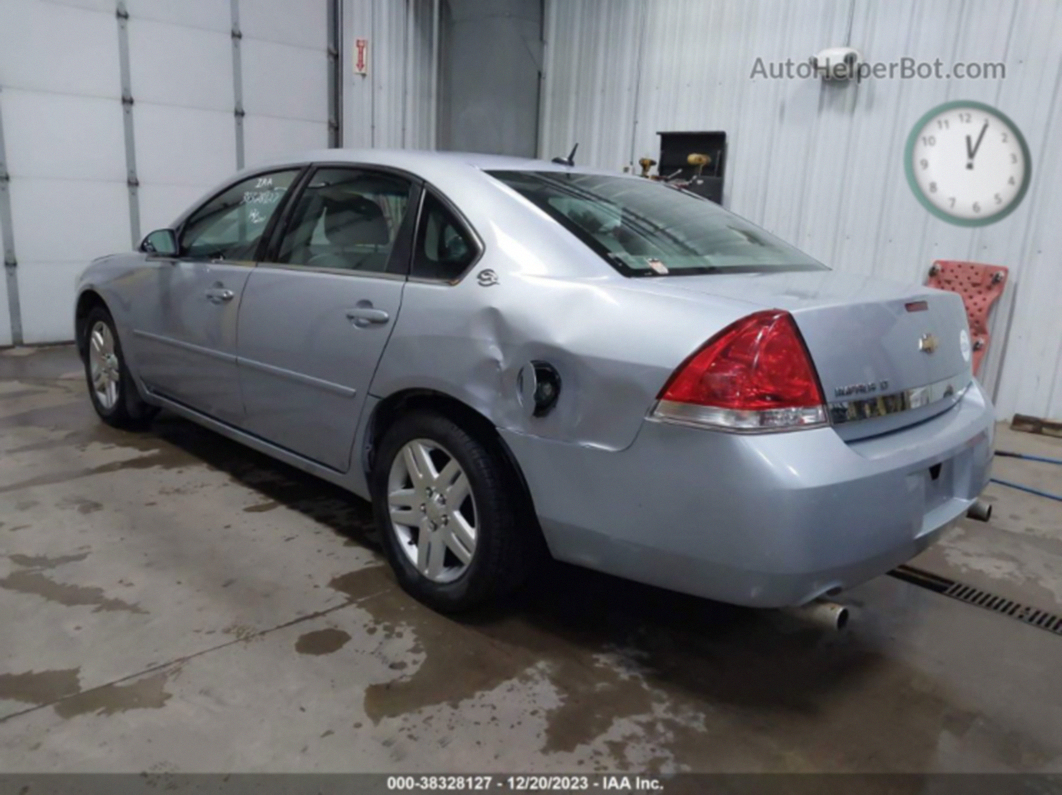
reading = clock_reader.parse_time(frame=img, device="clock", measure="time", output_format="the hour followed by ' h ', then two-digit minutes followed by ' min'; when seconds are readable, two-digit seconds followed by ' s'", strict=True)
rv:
12 h 05 min
